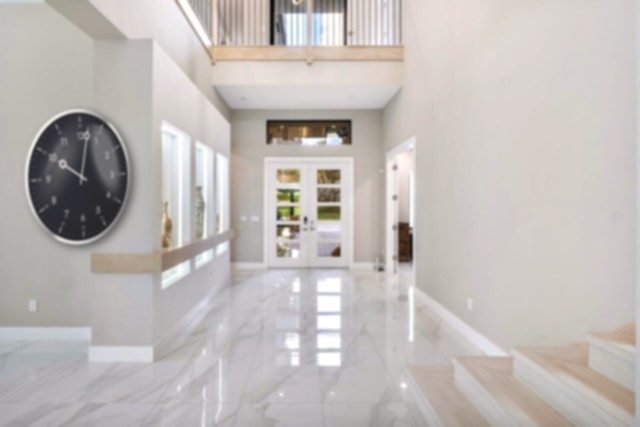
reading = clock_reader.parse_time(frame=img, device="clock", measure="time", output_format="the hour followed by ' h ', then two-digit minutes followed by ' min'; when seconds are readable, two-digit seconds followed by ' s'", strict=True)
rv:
10 h 02 min
